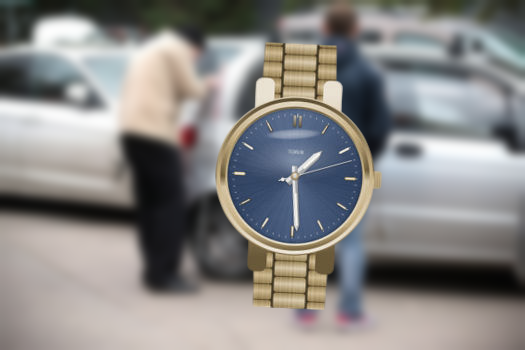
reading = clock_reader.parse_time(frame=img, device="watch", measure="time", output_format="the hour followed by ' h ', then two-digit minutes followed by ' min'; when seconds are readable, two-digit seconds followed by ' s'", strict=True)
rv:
1 h 29 min 12 s
